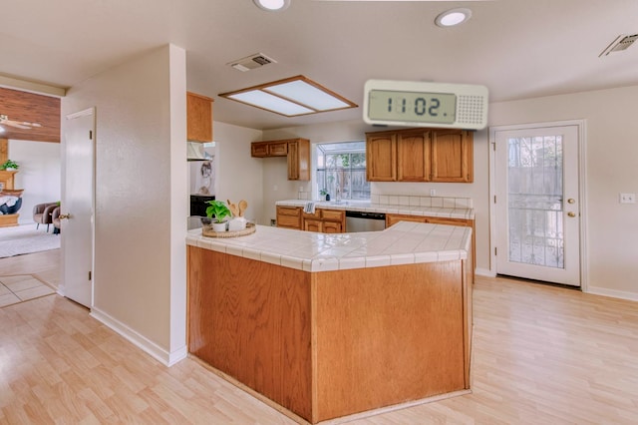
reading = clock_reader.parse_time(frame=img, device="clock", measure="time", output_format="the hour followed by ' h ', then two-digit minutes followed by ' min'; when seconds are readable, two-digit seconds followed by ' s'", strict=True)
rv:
11 h 02 min
